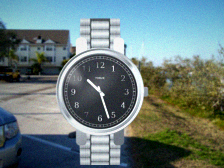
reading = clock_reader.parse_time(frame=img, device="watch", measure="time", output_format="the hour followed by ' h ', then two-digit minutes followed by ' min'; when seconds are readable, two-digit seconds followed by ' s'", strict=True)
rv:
10 h 27 min
